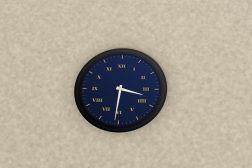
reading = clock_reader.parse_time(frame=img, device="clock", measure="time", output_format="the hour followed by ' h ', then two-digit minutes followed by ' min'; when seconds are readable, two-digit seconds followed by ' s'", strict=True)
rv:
3 h 31 min
